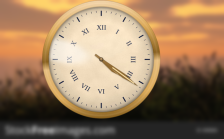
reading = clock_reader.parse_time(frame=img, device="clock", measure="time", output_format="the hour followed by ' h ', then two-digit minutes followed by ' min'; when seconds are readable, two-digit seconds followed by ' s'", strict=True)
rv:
4 h 21 min
